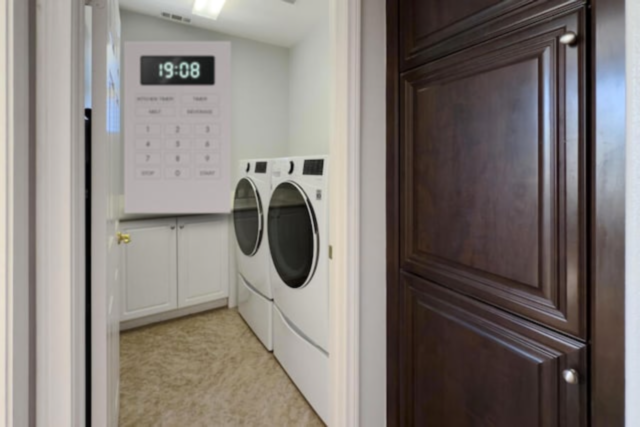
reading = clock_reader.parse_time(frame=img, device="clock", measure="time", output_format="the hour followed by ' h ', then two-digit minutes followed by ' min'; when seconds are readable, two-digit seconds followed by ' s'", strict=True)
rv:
19 h 08 min
